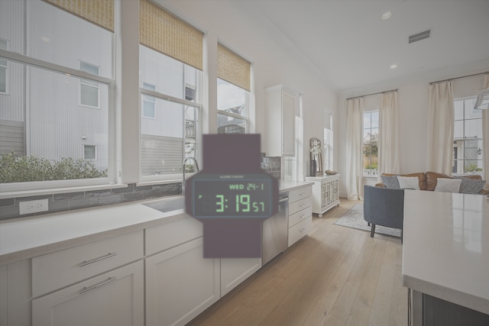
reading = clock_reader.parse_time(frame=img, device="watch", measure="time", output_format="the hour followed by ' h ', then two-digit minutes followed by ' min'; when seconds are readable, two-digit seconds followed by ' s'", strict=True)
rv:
3 h 19 min
